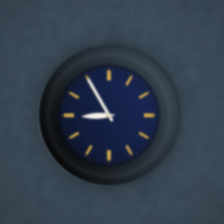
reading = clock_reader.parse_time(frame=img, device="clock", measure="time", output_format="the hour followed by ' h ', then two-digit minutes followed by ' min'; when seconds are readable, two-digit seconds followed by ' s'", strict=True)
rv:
8 h 55 min
